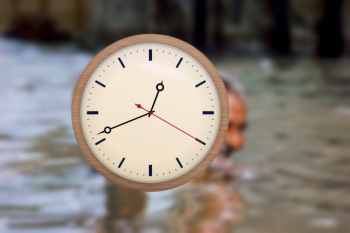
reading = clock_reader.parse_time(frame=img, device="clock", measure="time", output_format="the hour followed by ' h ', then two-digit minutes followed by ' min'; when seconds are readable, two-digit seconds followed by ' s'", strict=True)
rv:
12 h 41 min 20 s
